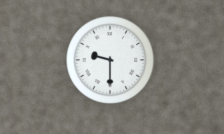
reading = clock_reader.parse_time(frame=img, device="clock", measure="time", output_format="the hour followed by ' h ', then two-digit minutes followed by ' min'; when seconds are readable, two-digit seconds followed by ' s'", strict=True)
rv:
9 h 30 min
